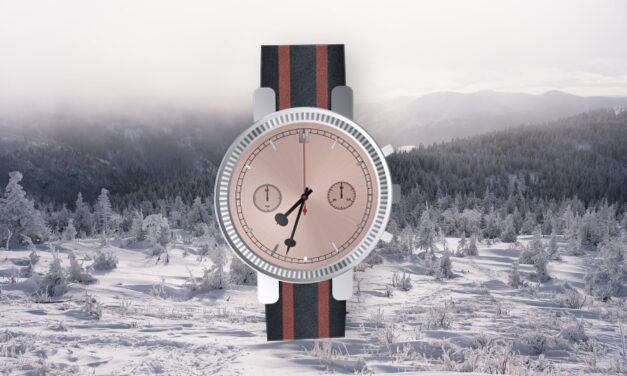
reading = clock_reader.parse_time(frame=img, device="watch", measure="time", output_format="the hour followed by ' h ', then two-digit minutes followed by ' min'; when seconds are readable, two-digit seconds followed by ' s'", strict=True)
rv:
7 h 33 min
